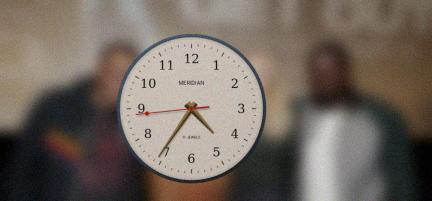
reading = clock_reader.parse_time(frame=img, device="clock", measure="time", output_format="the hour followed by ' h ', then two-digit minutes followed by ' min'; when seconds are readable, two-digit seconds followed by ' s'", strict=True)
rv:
4 h 35 min 44 s
